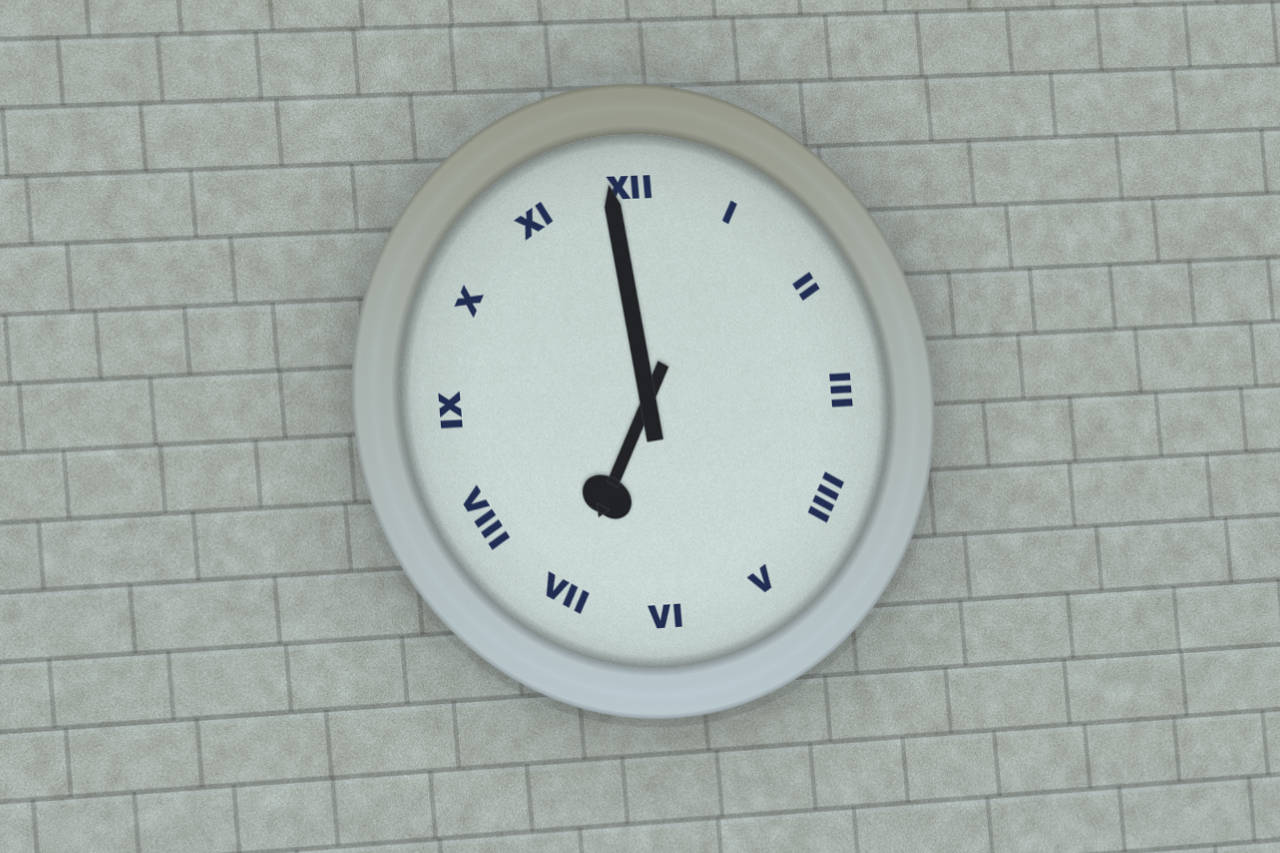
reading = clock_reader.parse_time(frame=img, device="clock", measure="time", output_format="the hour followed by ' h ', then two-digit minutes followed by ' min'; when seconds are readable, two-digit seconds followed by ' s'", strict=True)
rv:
6 h 59 min
